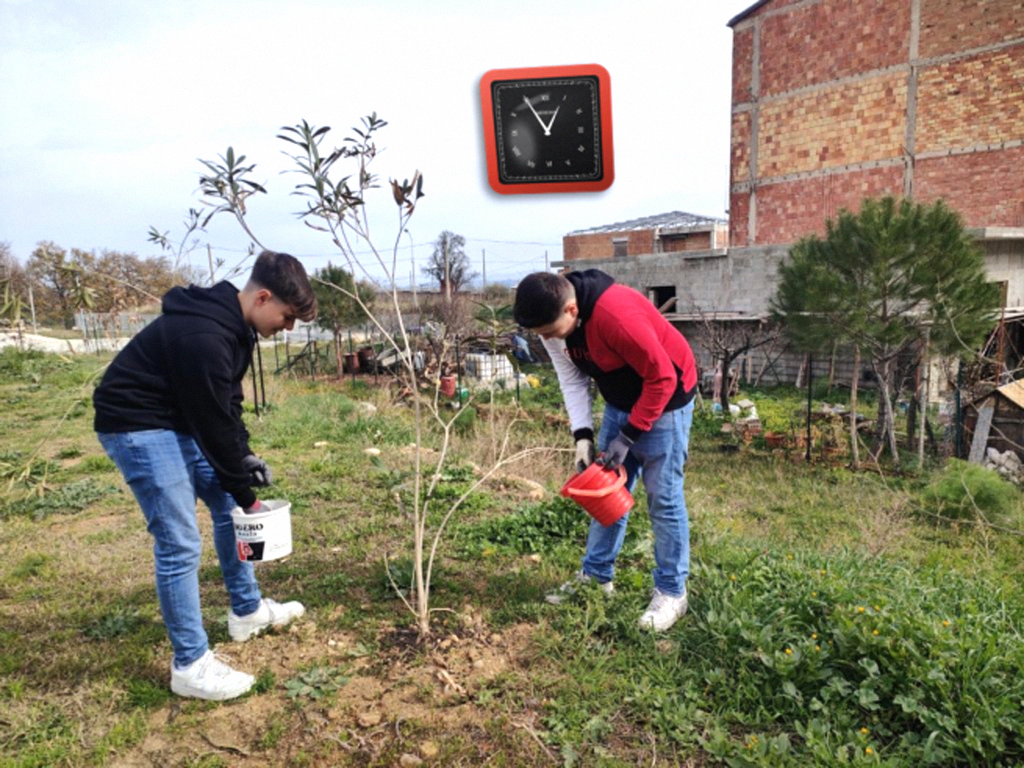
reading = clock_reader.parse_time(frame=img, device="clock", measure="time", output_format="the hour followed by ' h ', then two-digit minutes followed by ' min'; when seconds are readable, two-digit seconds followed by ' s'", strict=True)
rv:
12 h 55 min
